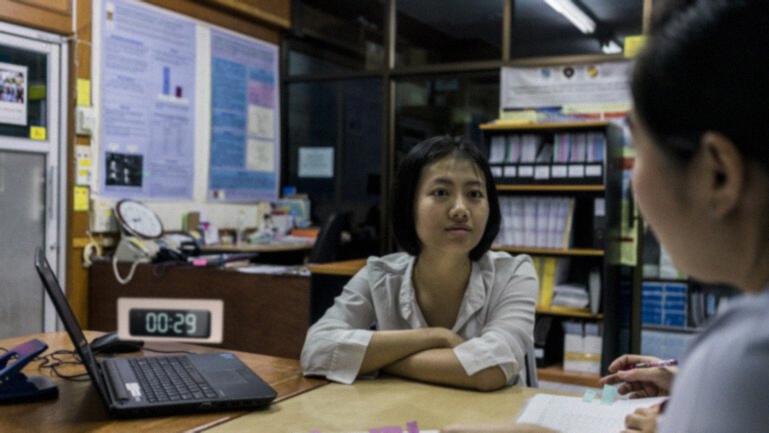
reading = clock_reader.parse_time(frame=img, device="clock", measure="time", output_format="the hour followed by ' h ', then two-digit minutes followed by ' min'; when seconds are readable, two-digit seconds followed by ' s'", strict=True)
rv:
0 h 29 min
